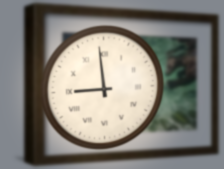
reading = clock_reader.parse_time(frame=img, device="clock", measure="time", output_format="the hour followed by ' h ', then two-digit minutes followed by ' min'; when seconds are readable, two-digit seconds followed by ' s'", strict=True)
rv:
8 h 59 min
